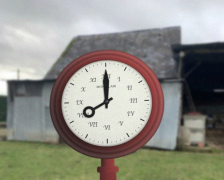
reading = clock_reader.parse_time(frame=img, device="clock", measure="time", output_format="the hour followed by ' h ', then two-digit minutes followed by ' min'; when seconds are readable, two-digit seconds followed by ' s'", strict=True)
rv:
8 h 00 min
